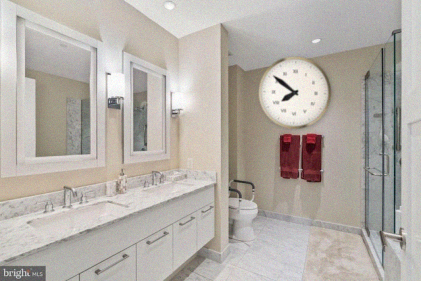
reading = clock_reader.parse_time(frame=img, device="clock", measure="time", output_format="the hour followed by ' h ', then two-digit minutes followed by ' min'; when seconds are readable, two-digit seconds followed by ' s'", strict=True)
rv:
7 h 51 min
